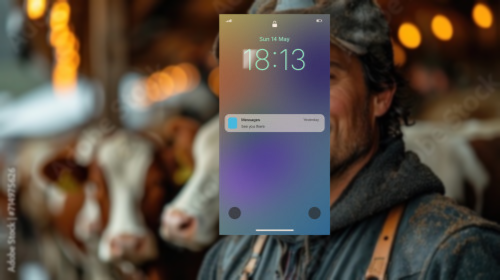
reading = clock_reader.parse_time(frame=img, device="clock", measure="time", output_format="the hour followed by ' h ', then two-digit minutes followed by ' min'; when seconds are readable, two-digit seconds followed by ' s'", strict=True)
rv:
18 h 13 min
